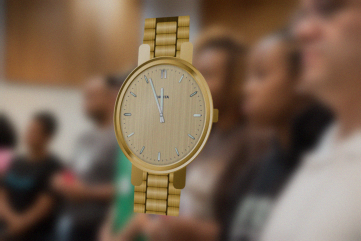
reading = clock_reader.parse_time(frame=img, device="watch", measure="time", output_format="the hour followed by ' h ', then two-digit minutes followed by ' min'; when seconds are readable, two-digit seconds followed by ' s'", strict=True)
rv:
11 h 56 min
